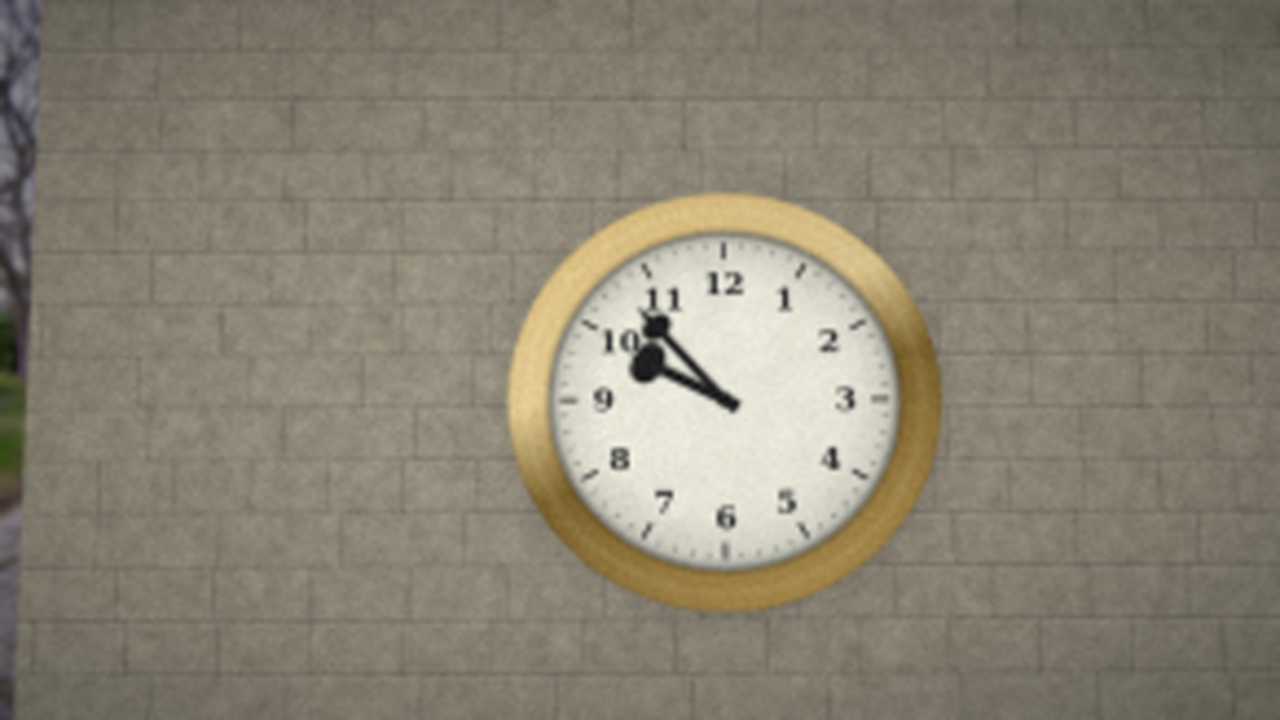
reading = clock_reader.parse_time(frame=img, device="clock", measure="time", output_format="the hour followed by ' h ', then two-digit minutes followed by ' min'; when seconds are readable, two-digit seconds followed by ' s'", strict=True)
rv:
9 h 53 min
